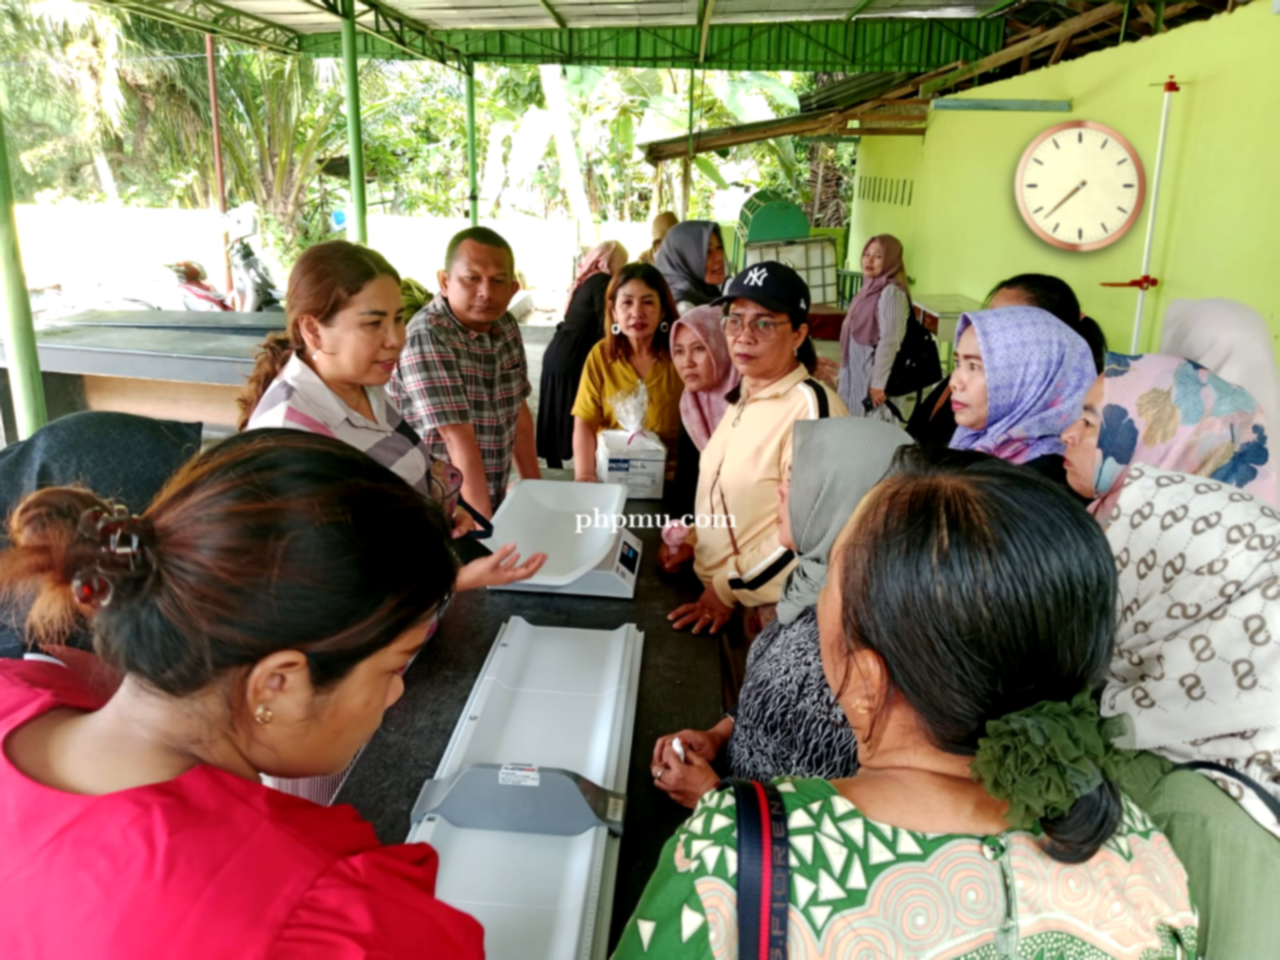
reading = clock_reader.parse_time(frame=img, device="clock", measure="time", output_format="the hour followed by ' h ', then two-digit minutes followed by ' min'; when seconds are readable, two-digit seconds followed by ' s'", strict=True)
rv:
7 h 38 min
